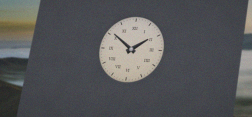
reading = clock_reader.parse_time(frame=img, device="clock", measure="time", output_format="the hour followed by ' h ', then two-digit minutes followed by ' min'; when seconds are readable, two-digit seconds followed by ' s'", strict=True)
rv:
1 h 51 min
